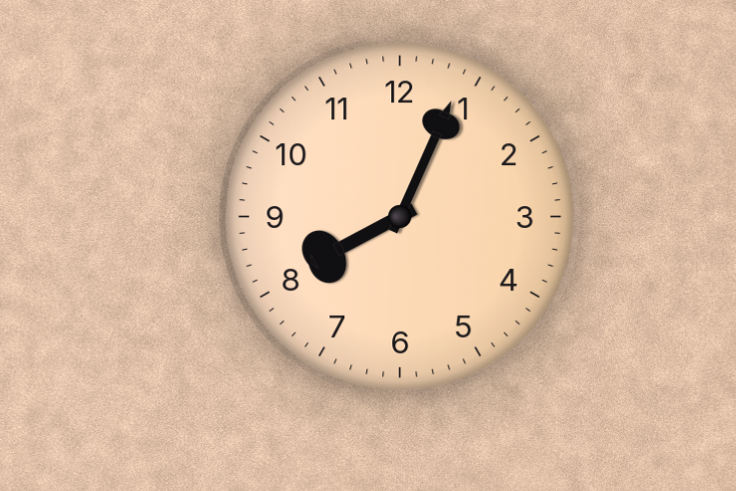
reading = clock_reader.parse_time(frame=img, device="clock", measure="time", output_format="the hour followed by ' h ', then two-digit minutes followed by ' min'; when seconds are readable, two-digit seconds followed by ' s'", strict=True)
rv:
8 h 04 min
